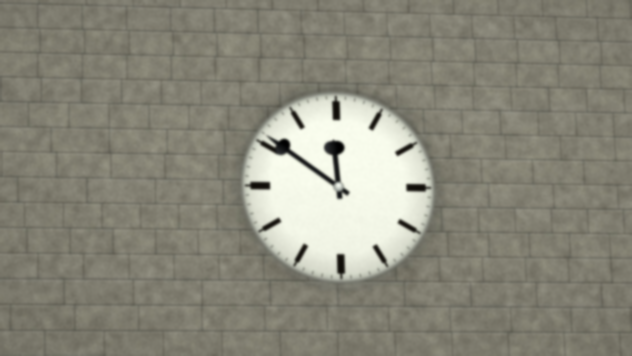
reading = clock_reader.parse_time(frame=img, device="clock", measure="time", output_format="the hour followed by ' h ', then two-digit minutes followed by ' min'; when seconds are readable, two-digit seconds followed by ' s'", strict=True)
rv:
11 h 51 min
